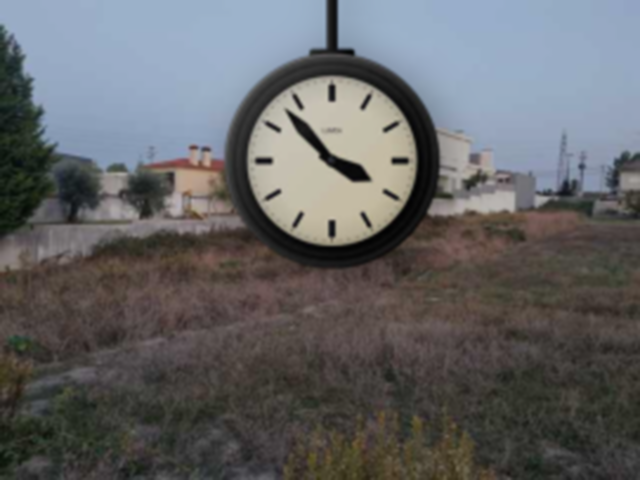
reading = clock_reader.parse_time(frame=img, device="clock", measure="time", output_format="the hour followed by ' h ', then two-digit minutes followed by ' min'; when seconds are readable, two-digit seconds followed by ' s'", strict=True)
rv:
3 h 53 min
